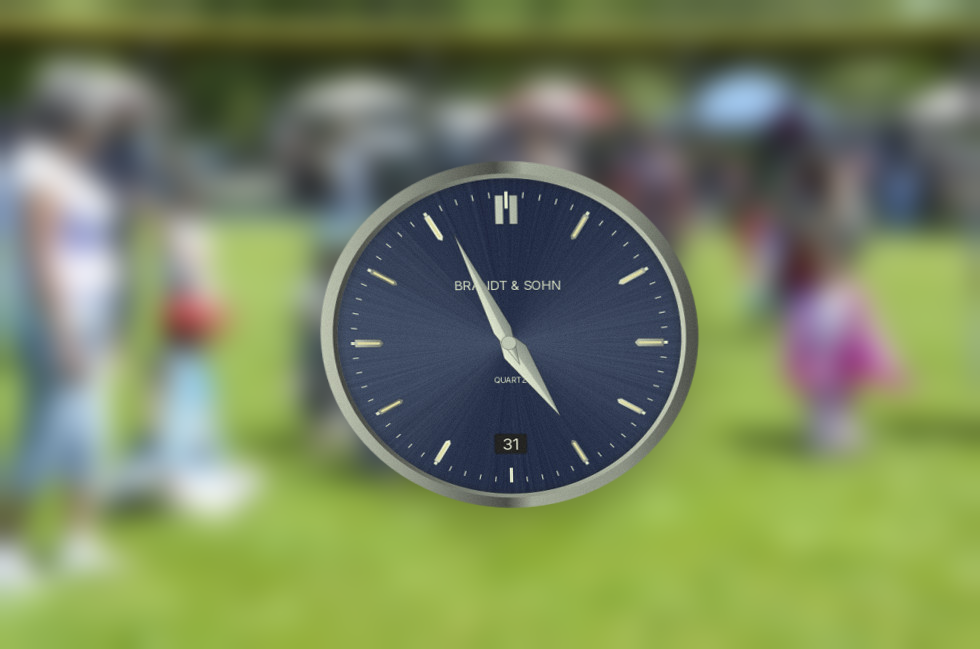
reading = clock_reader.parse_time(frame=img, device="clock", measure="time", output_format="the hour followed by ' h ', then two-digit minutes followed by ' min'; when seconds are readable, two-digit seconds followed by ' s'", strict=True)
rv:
4 h 56 min
